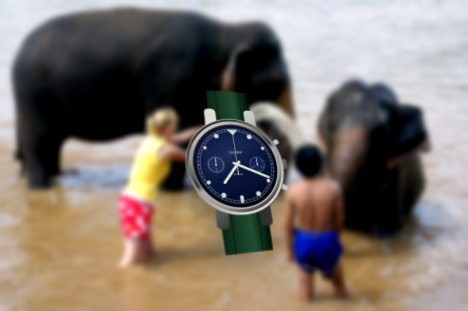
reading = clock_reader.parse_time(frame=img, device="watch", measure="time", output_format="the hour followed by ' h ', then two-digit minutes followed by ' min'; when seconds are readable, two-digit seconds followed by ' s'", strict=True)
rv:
7 h 19 min
